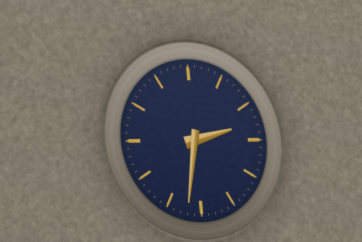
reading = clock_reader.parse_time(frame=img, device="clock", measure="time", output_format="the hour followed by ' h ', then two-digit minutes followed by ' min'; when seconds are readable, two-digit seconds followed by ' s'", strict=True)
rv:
2 h 32 min
